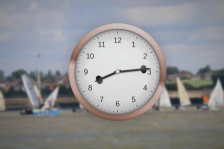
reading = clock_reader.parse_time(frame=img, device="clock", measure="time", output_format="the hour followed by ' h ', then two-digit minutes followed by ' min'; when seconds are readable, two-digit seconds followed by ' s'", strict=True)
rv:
8 h 14 min
